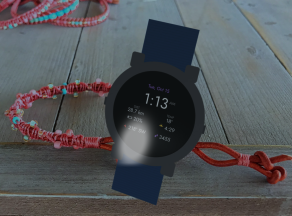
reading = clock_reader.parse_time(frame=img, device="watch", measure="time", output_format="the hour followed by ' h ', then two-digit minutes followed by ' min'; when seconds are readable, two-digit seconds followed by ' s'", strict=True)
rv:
1 h 13 min
